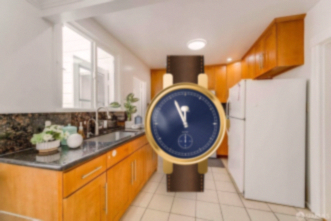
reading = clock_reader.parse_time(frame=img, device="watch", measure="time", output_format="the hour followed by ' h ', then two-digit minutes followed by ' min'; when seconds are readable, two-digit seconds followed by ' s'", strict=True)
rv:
11 h 56 min
